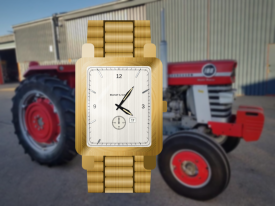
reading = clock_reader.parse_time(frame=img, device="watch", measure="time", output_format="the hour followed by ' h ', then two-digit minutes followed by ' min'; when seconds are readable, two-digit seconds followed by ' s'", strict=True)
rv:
4 h 06 min
